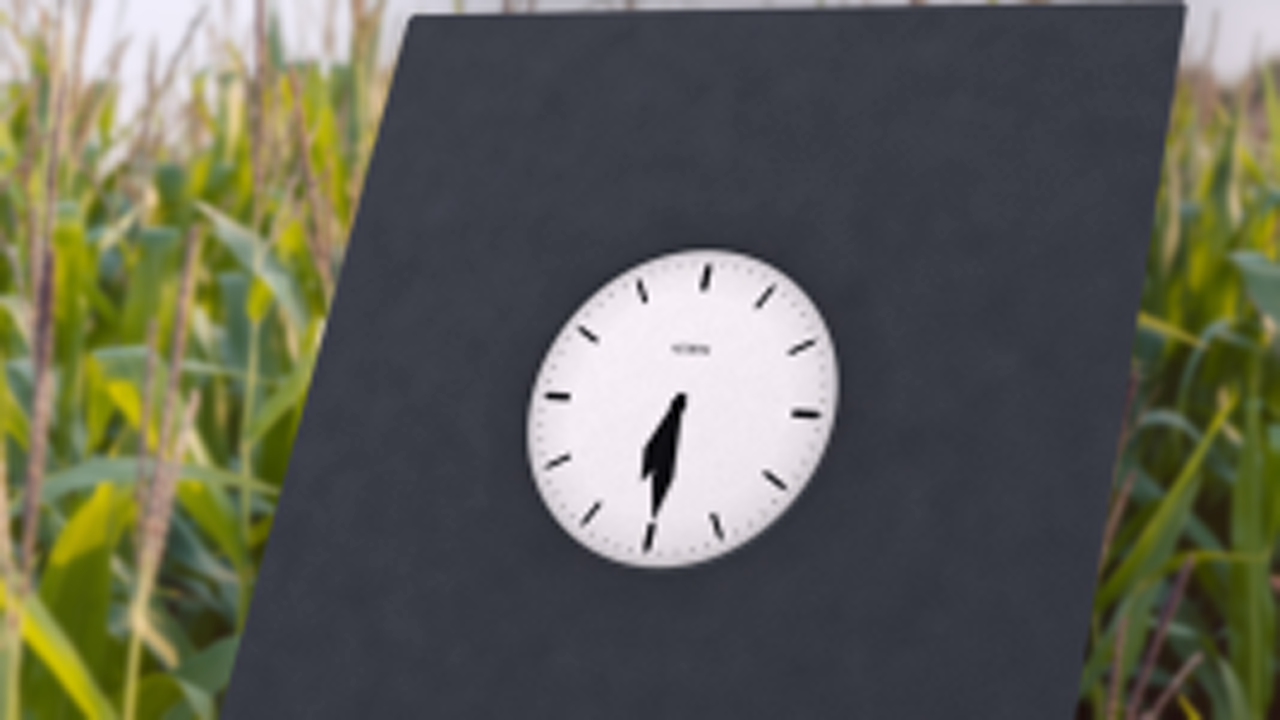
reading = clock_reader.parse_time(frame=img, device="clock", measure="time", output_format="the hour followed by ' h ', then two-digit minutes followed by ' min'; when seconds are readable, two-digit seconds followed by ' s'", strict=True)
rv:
6 h 30 min
